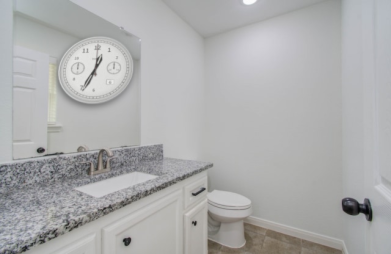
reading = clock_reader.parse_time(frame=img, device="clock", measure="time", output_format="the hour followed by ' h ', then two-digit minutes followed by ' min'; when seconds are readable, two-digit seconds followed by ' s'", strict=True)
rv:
12 h 34 min
